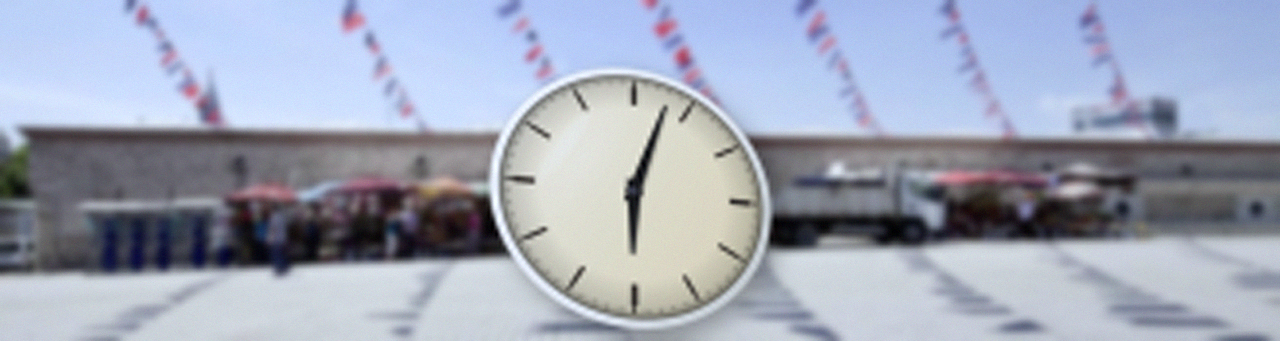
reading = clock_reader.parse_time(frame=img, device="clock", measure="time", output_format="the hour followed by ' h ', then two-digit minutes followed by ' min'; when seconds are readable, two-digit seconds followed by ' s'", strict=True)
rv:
6 h 03 min
